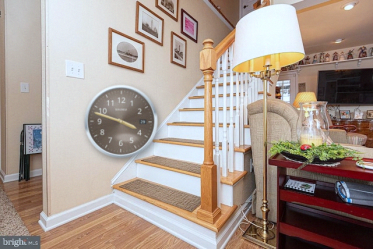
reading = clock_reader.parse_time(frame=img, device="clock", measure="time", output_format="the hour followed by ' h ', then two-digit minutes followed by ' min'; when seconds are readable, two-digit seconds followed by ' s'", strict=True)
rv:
3 h 48 min
